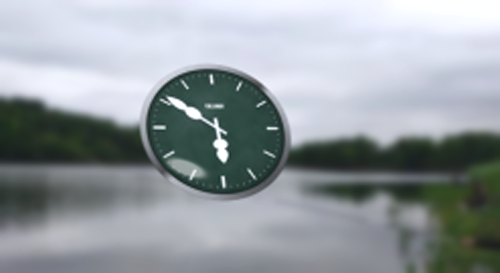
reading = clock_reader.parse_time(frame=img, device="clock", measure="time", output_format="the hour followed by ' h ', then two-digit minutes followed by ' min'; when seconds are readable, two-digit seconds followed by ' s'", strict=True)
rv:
5 h 51 min
